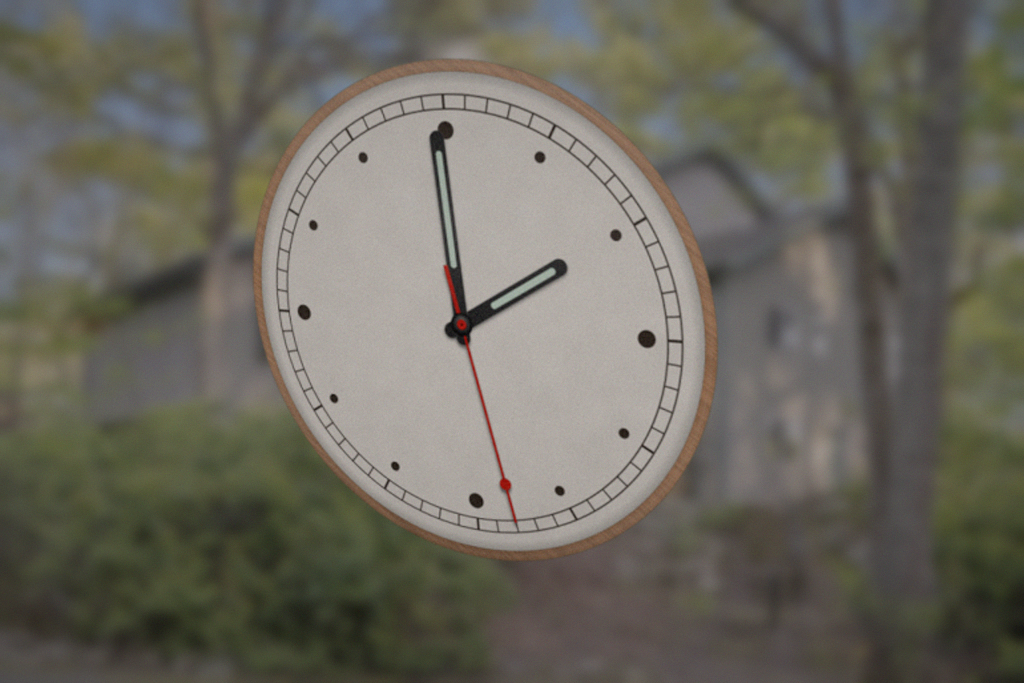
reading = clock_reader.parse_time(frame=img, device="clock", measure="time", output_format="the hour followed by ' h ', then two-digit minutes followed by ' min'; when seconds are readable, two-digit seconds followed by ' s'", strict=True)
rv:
1 h 59 min 28 s
